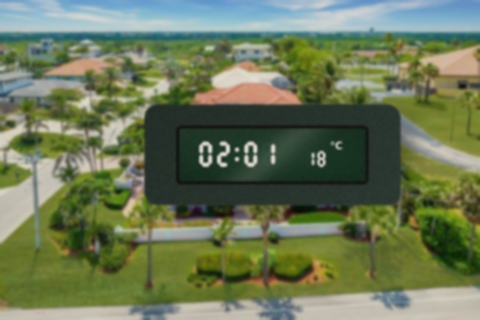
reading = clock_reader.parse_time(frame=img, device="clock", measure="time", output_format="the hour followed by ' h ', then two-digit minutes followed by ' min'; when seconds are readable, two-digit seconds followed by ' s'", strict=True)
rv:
2 h 01 min
